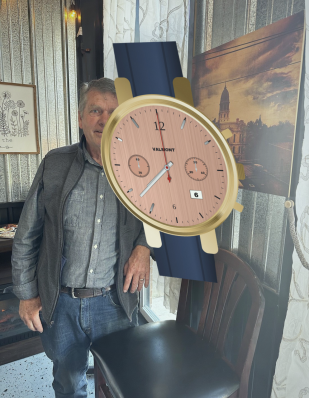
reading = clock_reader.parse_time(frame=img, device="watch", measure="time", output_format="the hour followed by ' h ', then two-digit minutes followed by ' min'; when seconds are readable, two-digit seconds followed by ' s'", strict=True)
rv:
7 h 38 min
